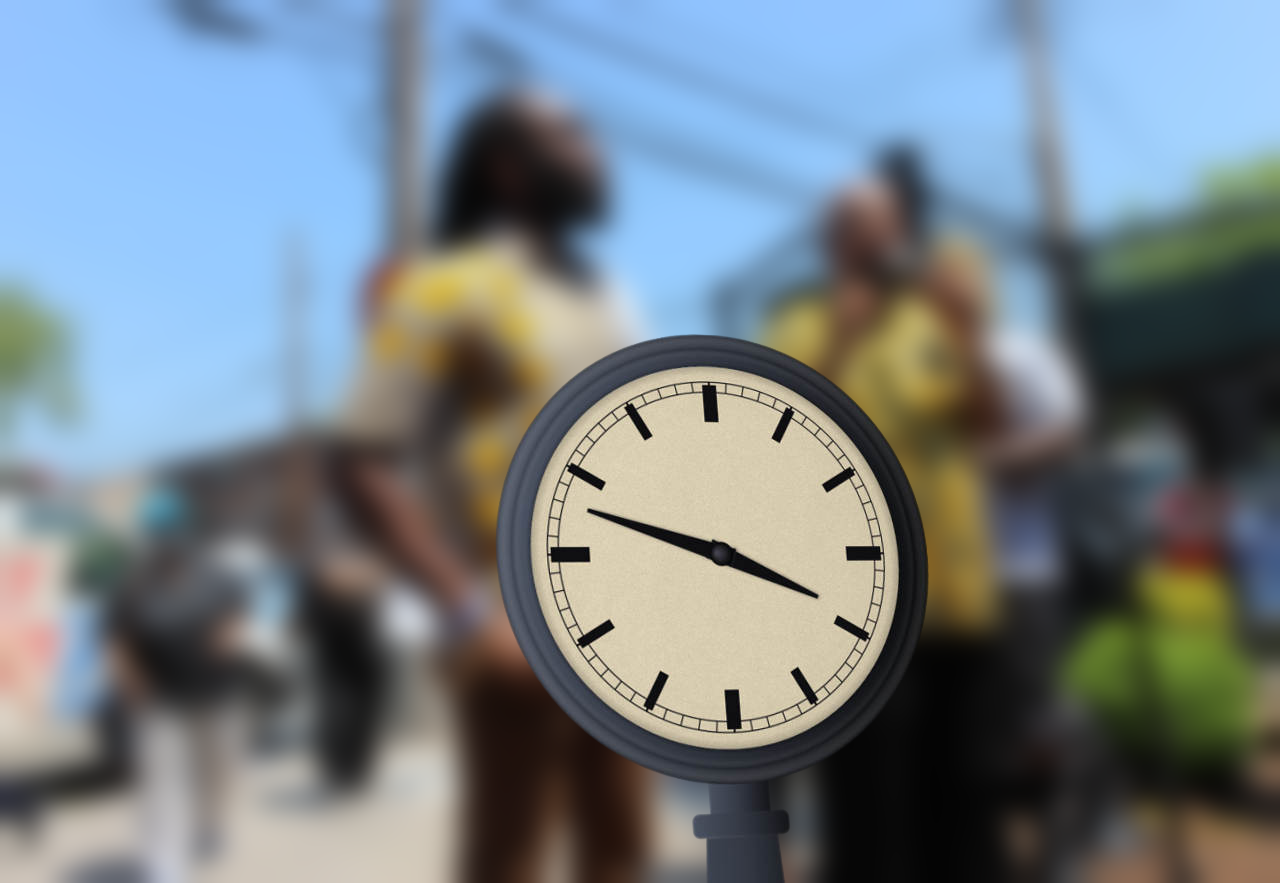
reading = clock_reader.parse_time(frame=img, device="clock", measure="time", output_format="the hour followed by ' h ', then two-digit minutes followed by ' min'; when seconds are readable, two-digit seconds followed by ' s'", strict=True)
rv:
3 h 48 min
